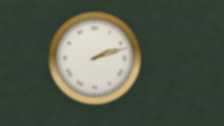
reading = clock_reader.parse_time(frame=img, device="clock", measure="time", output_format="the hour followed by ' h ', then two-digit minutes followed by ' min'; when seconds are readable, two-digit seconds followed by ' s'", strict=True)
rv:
2 h 12 min
